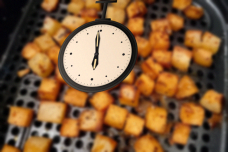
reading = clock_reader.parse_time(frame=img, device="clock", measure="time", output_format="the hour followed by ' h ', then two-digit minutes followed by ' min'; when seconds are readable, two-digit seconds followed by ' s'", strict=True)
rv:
5 h 59 min
